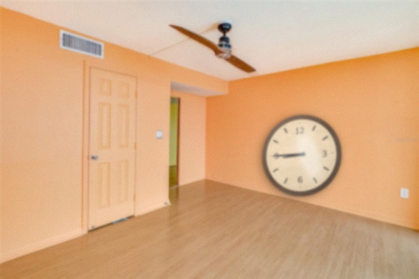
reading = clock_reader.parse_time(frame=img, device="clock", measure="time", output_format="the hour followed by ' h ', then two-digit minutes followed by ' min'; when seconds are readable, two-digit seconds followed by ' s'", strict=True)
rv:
8 h 45 min
